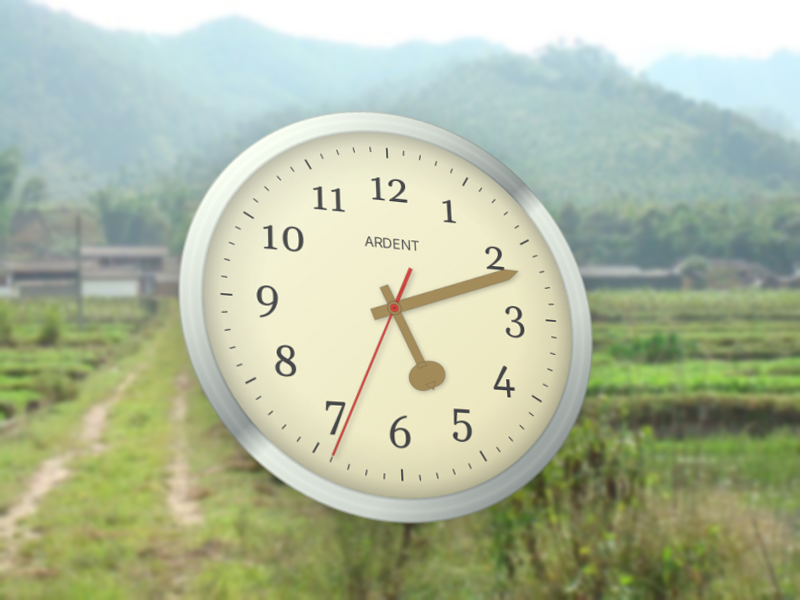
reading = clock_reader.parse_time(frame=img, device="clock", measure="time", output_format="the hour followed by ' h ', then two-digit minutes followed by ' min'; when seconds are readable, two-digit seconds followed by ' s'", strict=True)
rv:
5 h 11 min 34 s
